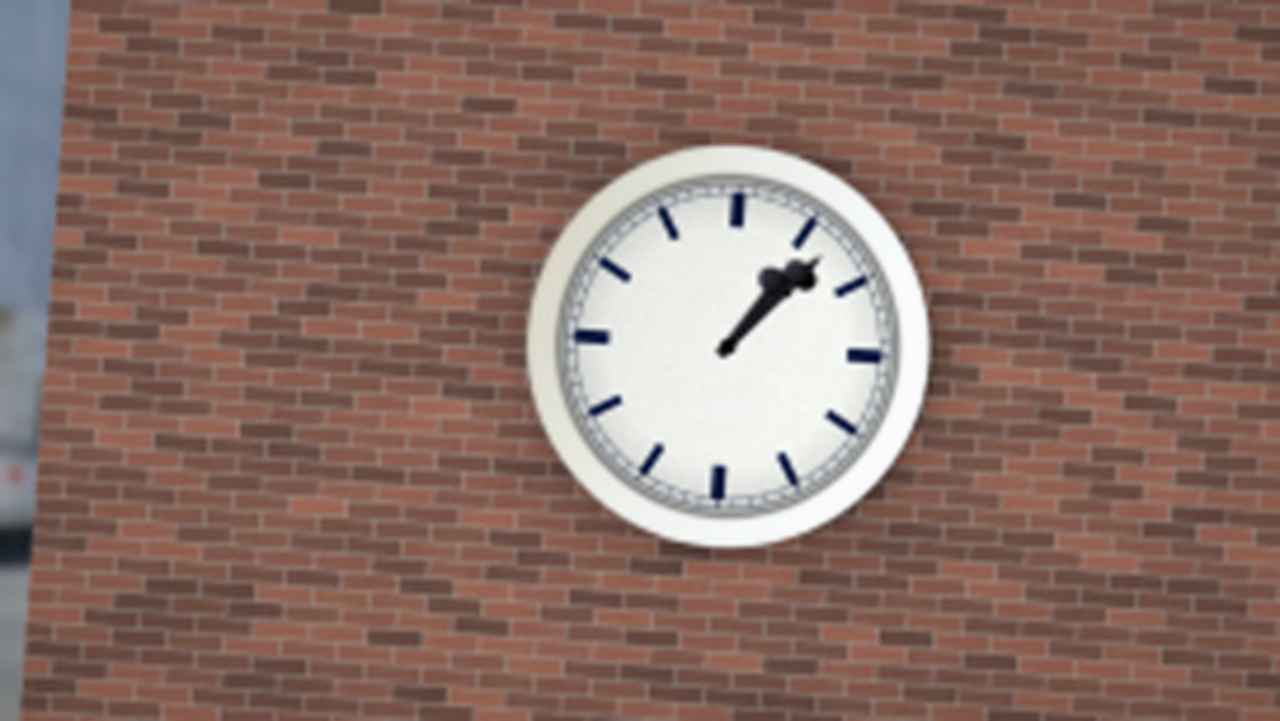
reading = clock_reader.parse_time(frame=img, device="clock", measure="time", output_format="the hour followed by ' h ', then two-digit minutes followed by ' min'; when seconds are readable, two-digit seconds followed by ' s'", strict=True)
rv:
1 h 07 min
